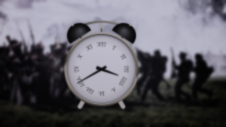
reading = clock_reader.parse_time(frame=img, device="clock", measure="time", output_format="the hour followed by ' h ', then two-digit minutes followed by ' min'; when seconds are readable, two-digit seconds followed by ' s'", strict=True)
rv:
3 h 40 min
